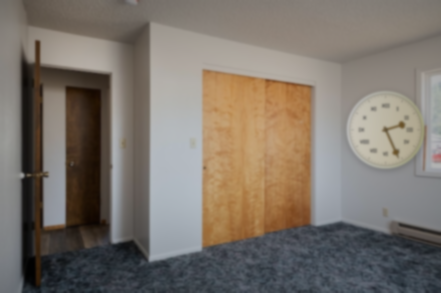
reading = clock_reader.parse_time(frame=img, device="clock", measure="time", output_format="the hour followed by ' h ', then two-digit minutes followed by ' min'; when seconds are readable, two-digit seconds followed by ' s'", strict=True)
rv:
2 h 26 min
